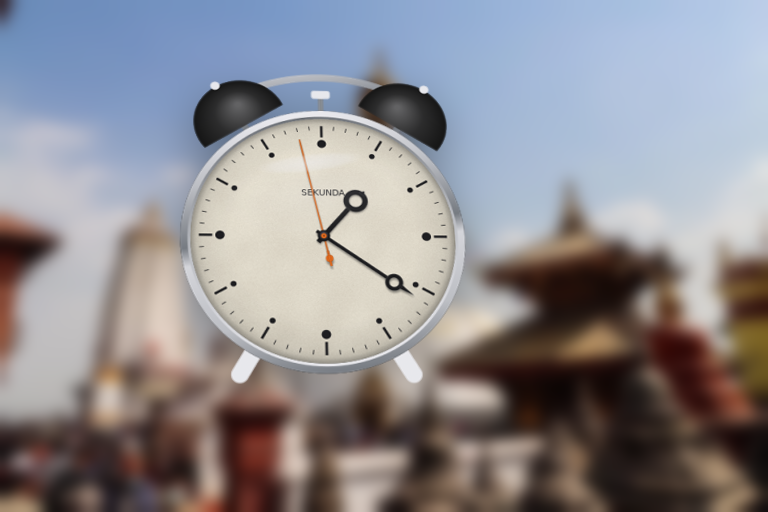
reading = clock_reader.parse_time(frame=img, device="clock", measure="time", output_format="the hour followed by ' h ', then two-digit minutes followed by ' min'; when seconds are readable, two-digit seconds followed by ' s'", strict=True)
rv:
1 h 20 min 58 s
